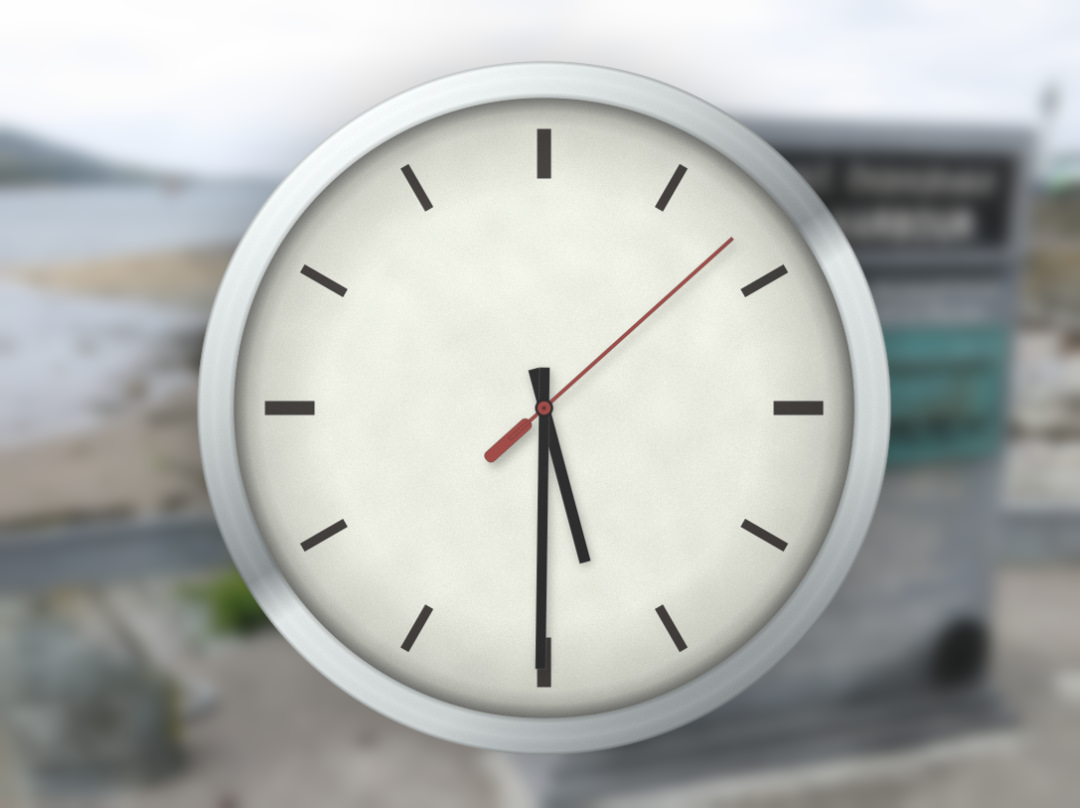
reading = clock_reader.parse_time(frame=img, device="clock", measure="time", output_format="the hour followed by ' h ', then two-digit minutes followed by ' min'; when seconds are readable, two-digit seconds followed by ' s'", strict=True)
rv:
5 h 30 min 08 s
